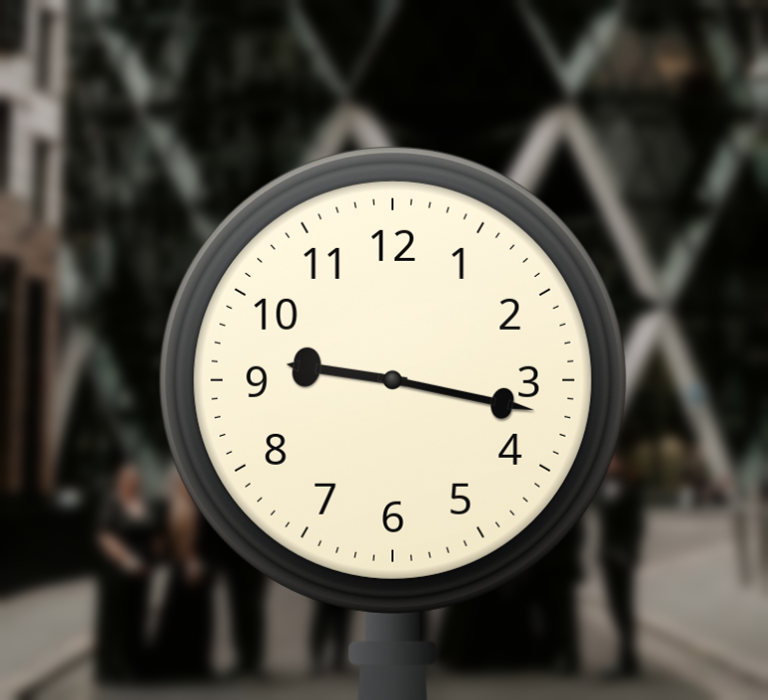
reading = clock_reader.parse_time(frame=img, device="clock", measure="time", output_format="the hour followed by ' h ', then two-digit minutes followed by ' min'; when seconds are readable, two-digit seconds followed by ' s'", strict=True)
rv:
9 h 17 min
